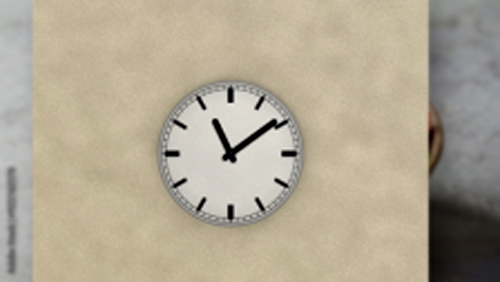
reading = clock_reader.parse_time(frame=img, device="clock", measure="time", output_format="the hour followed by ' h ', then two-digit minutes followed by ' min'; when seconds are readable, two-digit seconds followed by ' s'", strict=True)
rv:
11 h 09 min
